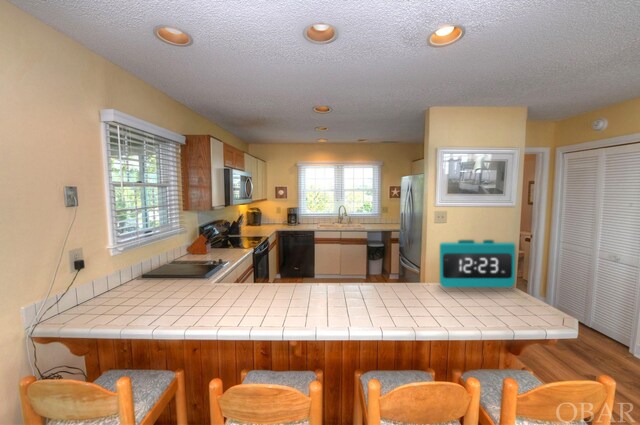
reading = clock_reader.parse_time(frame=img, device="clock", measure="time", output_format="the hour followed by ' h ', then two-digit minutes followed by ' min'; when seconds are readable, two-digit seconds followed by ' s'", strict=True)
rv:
12 h 23 min
